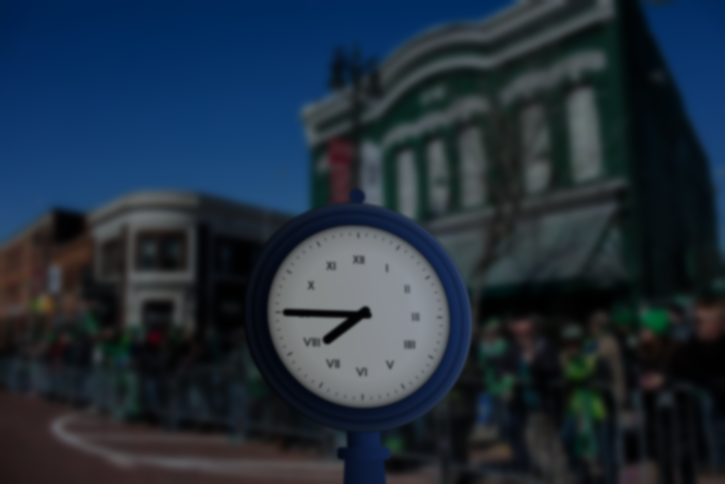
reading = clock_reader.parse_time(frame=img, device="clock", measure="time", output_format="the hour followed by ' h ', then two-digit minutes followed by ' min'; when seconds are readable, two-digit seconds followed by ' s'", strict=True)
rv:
7 h 45 min
